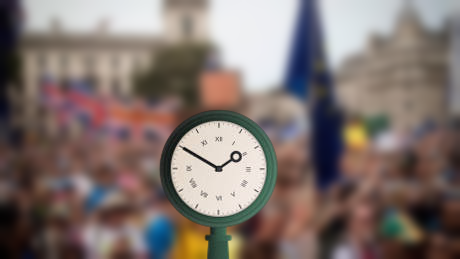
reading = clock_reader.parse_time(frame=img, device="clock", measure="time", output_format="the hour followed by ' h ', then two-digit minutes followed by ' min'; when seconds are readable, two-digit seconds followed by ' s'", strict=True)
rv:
1 h 50 min
